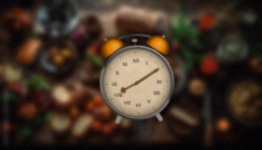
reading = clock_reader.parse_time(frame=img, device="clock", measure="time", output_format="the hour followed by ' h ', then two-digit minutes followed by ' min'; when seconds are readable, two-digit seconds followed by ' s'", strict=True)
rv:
8 h 10 min
